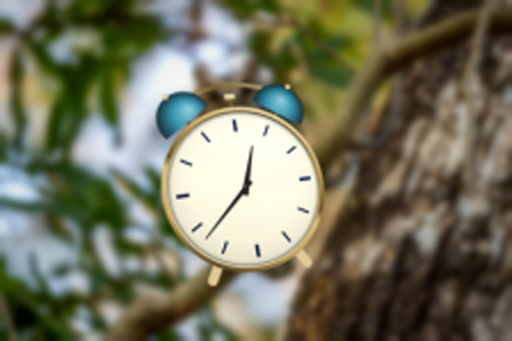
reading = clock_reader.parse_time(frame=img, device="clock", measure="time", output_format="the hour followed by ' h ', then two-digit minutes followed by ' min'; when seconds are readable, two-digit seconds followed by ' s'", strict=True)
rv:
12 h 38 min
